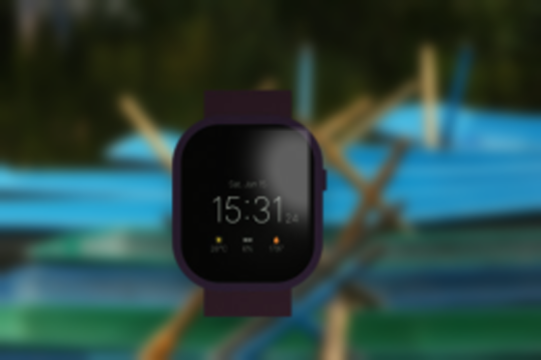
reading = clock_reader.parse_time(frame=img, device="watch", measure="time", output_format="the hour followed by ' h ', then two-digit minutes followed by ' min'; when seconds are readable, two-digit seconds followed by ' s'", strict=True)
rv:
15 h 31 min
